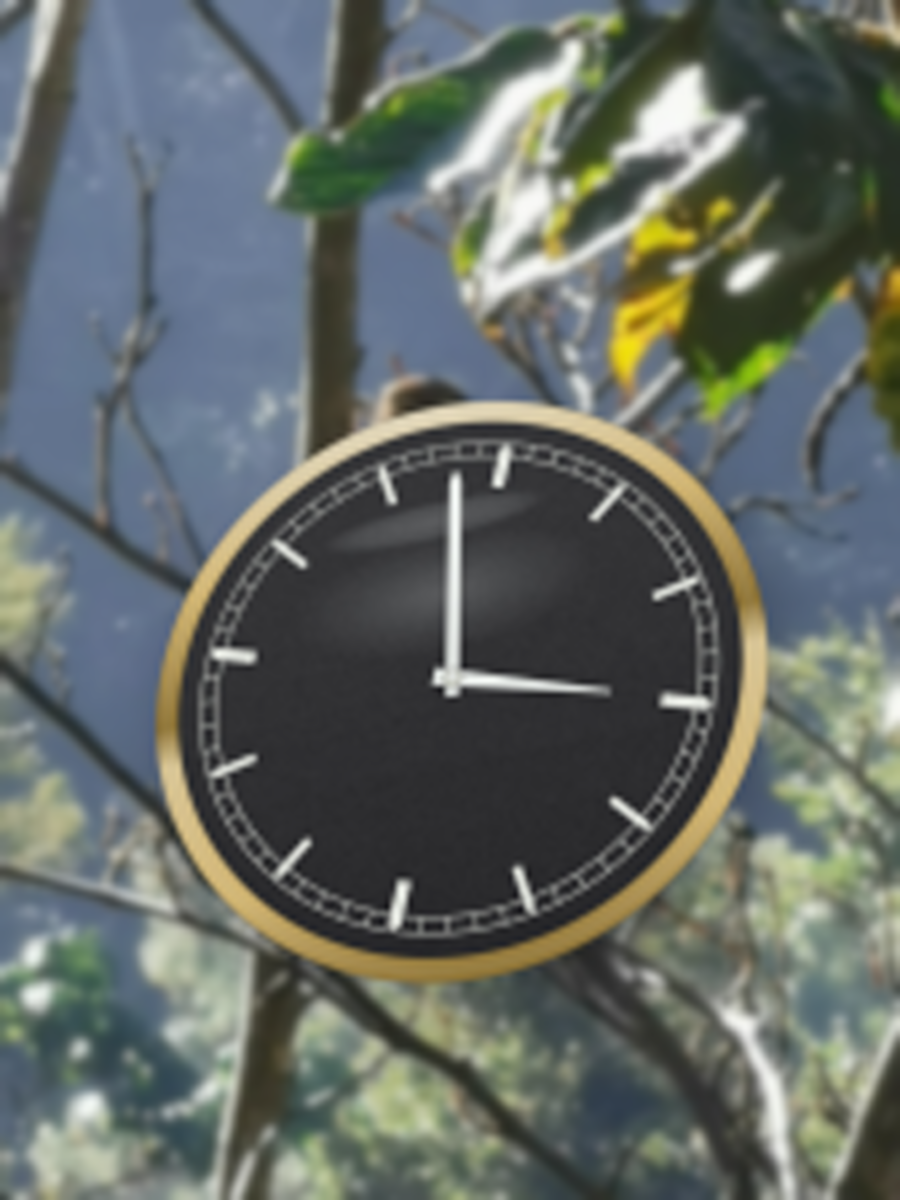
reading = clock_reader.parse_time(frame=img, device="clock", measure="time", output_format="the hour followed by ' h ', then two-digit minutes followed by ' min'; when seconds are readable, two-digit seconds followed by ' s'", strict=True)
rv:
2 h 58 min
